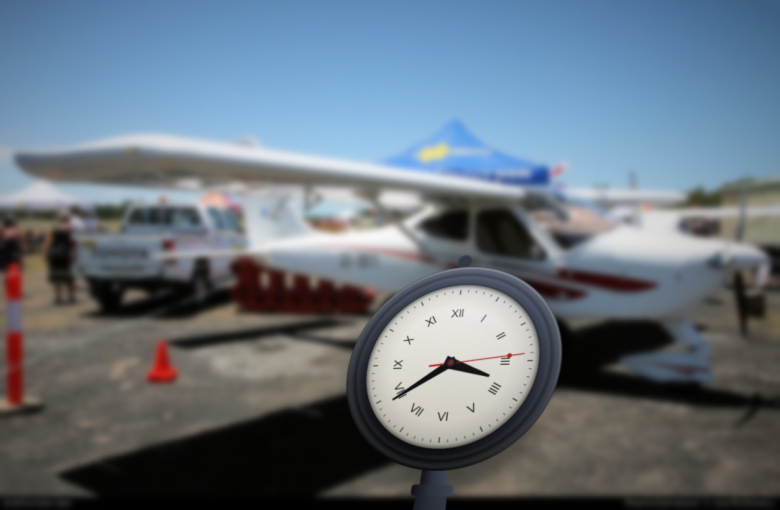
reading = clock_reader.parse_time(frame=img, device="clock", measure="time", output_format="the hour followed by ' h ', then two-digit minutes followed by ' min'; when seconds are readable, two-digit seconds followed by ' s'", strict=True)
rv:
3 h 39 min 14 s
